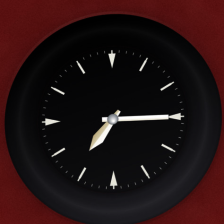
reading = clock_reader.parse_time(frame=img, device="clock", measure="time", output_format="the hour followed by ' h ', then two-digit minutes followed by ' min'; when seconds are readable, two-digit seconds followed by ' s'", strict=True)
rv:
7 h 15 min
